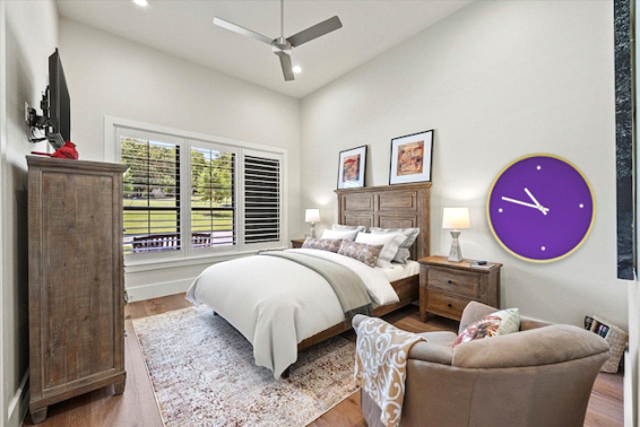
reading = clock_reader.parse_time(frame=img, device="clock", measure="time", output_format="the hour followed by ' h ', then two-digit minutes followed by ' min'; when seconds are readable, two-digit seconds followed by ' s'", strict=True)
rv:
10 h 48 min
